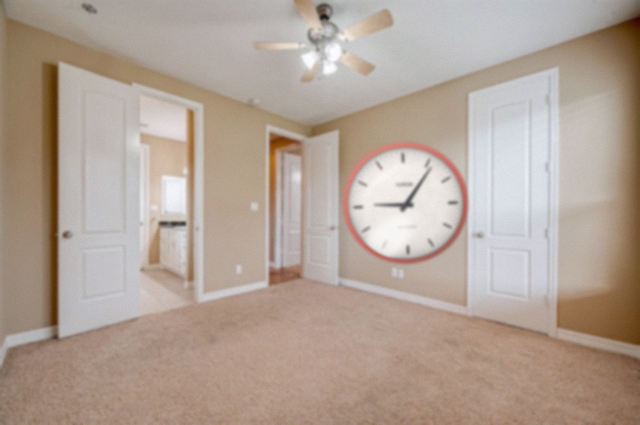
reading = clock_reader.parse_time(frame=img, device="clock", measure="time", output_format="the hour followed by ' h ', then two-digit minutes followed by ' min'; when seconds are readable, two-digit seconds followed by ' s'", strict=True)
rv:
9 h 06 min
